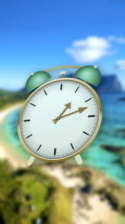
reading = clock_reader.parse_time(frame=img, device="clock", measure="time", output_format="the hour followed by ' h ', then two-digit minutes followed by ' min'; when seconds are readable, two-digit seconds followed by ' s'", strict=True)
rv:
1 h 12 min
